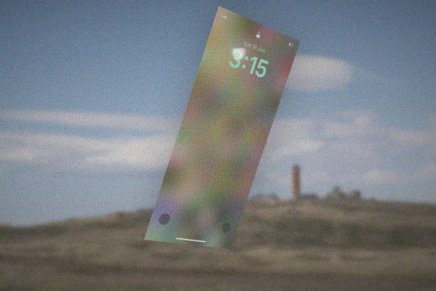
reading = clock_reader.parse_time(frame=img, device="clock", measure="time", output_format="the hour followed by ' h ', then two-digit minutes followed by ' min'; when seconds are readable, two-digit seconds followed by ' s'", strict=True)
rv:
3 h 15 min
